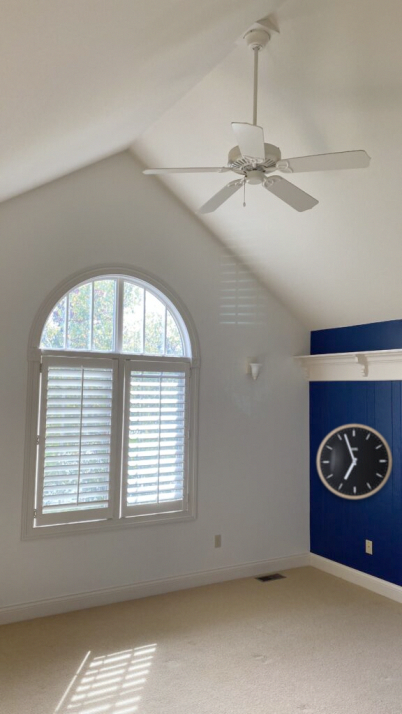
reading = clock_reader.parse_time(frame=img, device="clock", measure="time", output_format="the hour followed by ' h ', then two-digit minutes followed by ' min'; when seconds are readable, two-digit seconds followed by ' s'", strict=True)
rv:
6 h 57 min
